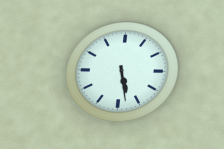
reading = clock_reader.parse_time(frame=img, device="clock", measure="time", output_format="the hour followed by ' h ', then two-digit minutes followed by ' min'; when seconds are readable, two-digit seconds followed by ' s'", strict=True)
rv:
5 h 28 min
